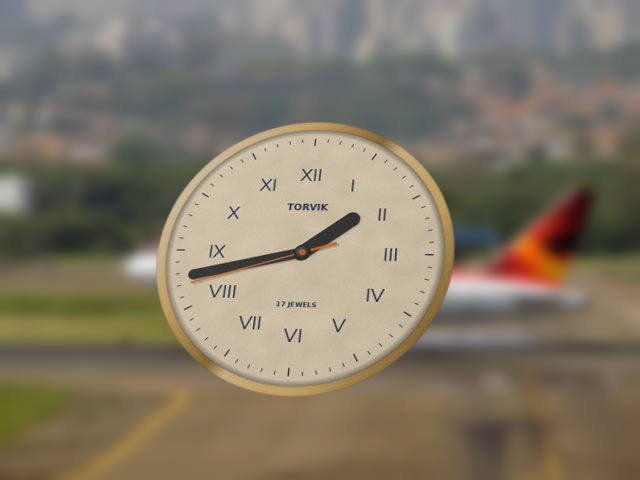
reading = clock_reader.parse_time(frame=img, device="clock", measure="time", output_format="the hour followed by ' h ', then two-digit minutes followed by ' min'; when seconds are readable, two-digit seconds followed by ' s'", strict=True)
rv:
1 h 42 min 42 s
